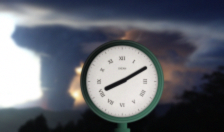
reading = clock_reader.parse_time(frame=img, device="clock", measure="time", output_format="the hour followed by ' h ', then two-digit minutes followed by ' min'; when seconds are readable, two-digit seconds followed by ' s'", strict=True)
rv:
8 h 10 min
